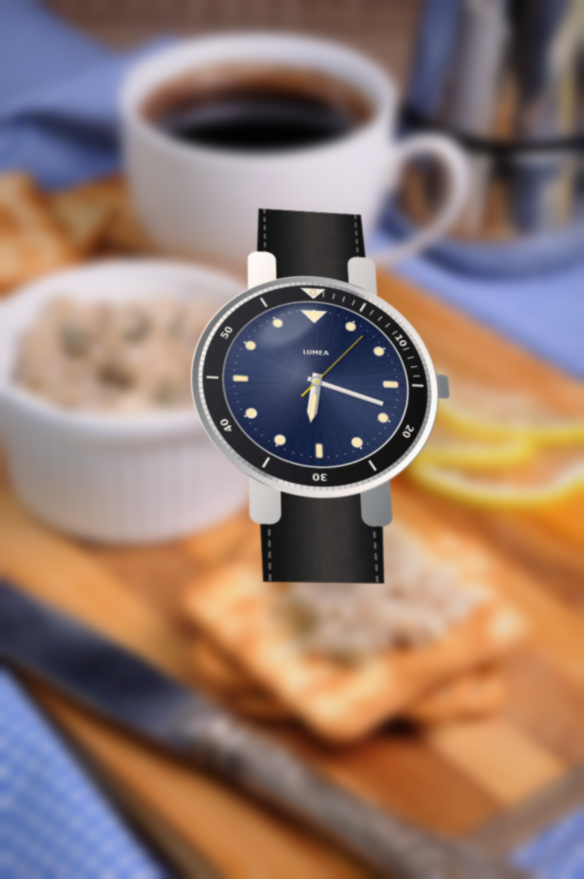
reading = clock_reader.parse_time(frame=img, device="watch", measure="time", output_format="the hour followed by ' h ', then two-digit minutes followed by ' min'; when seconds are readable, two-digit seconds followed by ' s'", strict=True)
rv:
6 h 18 min 07 s
